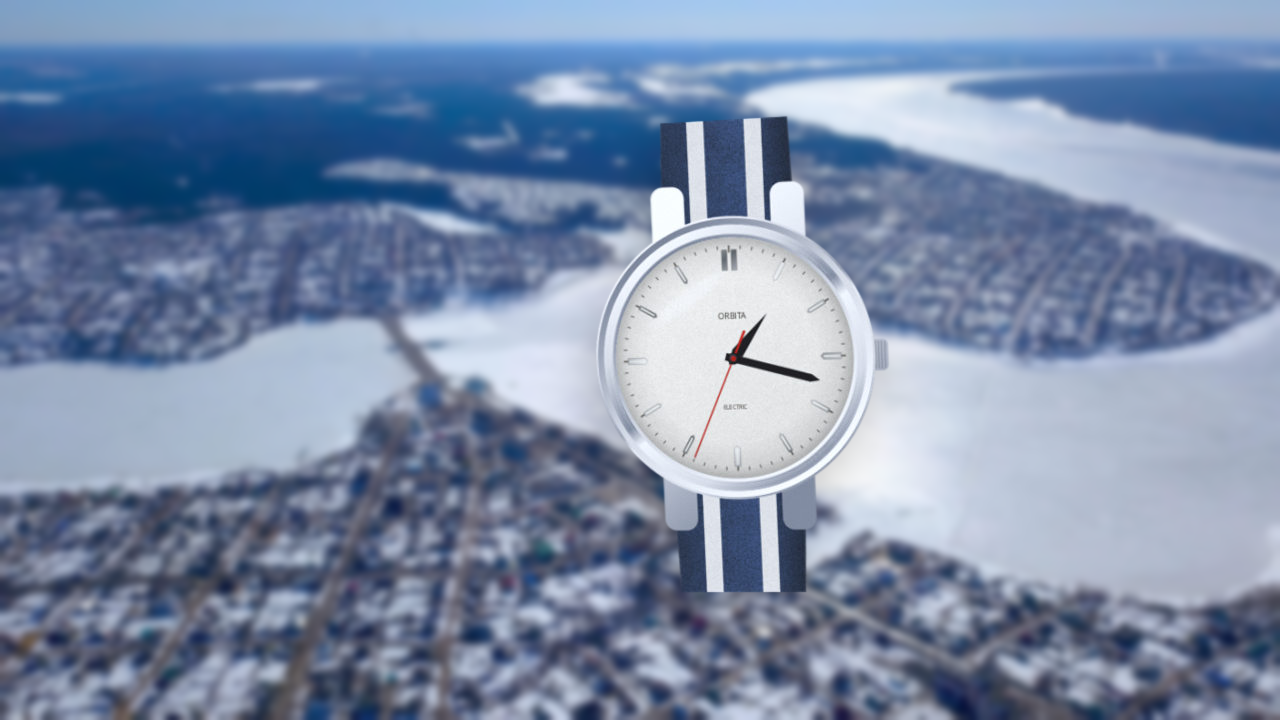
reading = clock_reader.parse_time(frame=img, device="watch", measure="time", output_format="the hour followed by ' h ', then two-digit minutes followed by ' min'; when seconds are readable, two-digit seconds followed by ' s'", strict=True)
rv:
1 h 17 min 34 s
